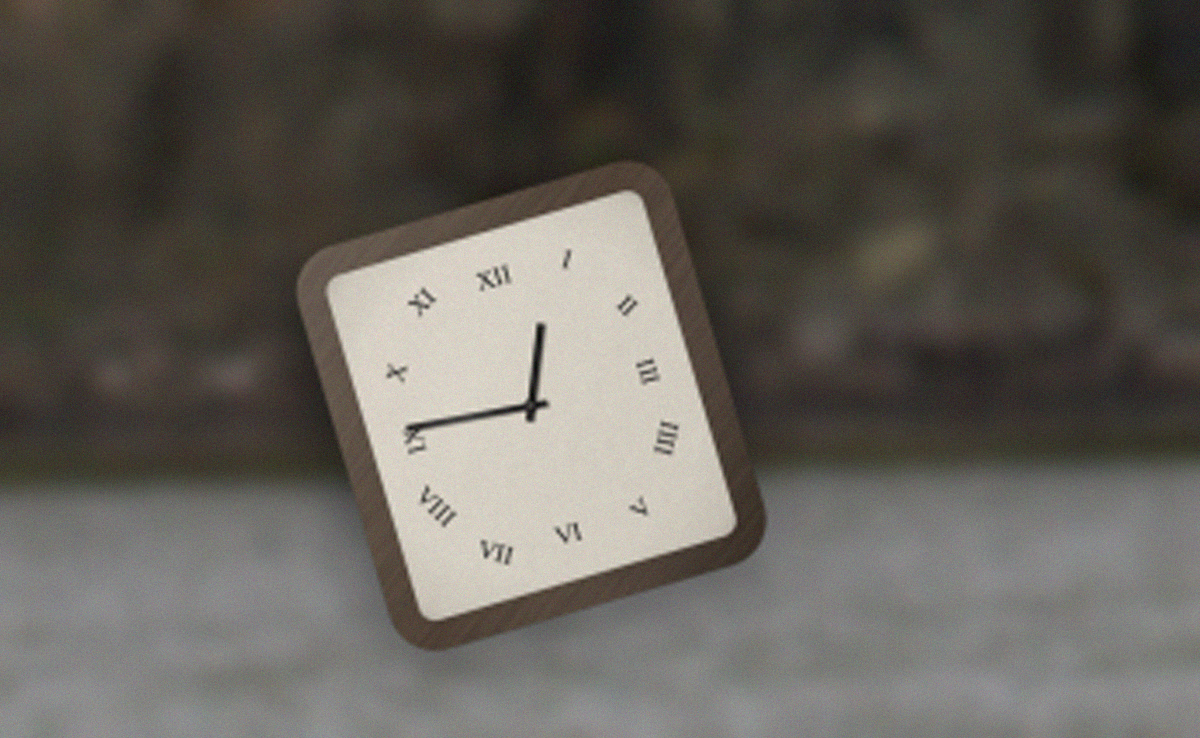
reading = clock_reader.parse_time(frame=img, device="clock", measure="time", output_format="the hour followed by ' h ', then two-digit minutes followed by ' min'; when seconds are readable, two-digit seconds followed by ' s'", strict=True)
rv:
12 h 46 min
